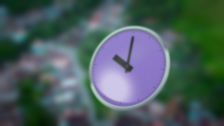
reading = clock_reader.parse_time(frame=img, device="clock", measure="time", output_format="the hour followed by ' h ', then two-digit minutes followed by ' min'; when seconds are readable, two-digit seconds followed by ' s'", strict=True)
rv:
10 h 00 min
